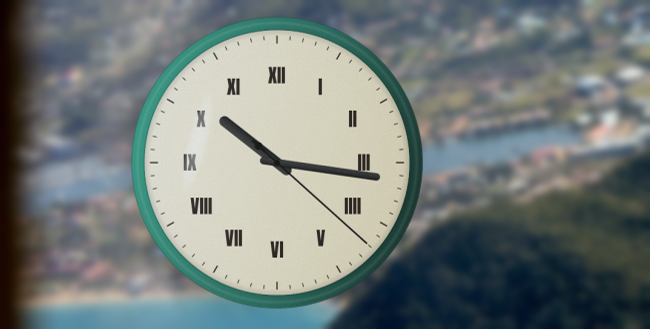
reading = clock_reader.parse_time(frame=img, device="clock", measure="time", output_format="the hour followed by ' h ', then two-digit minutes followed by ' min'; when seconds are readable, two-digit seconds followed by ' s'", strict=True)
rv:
10 h 16 min 22 s
